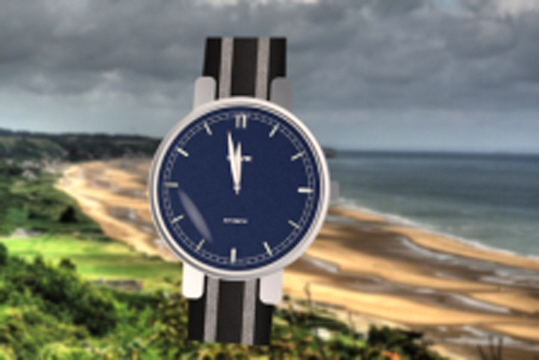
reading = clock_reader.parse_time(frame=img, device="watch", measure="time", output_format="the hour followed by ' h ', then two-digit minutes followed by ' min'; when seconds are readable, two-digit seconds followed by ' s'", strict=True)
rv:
11 h 58 min
